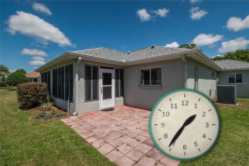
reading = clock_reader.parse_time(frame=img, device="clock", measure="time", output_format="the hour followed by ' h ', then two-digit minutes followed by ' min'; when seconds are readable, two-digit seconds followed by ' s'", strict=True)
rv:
1 h 36 min
